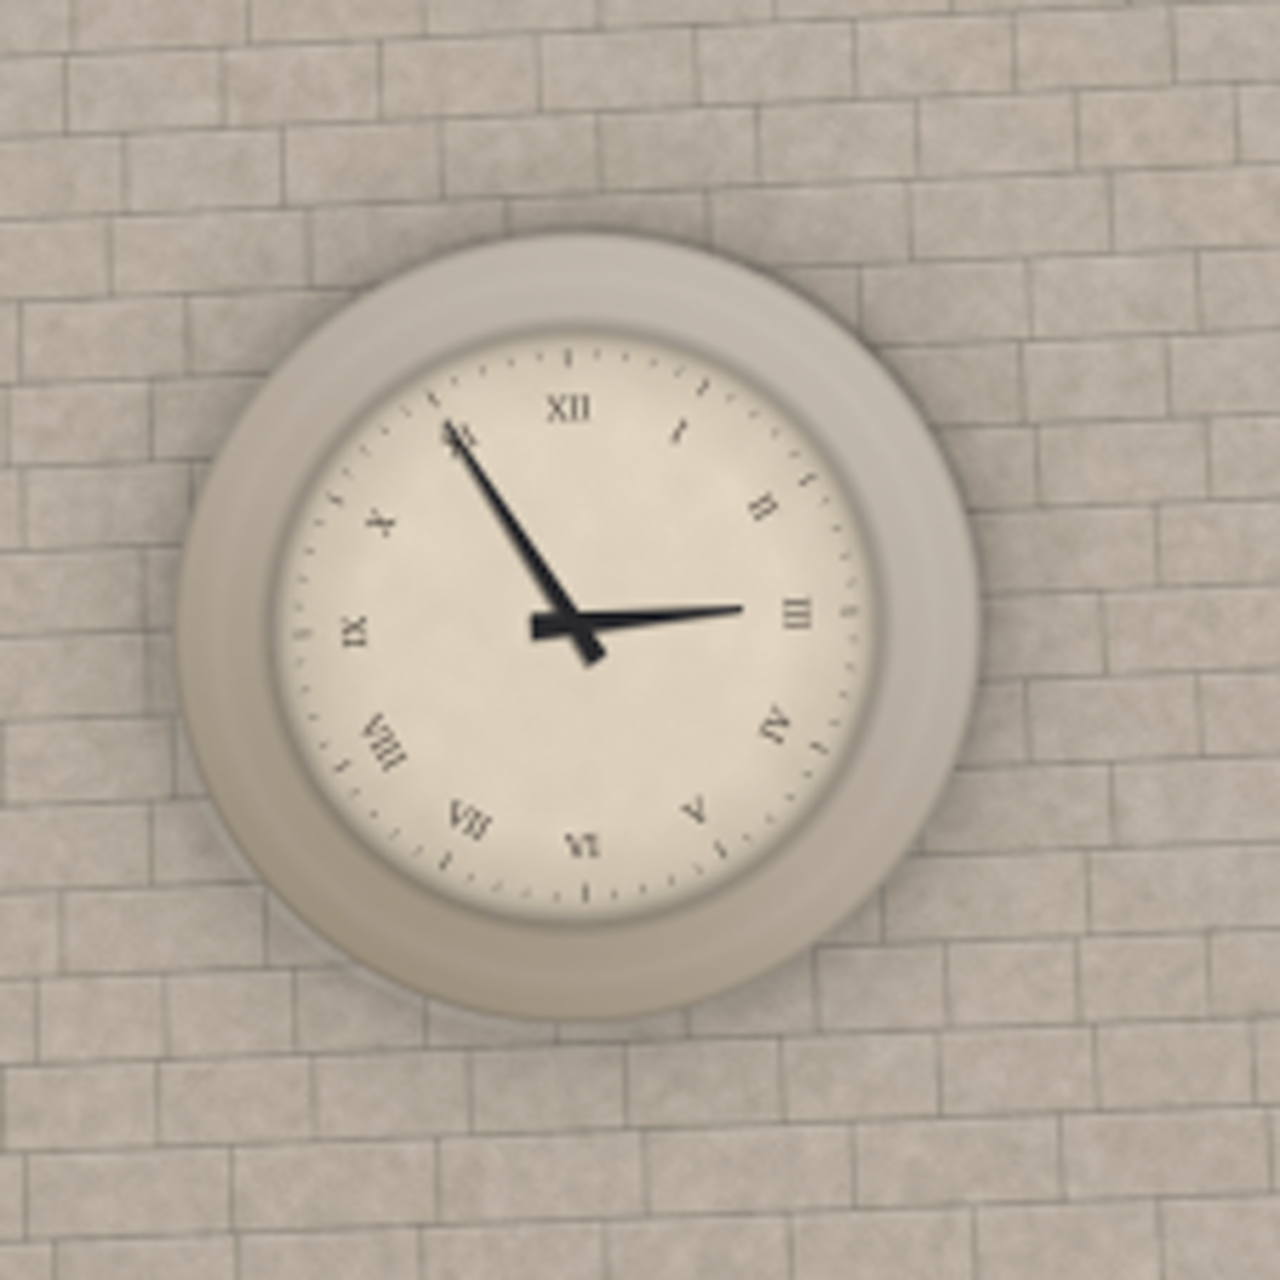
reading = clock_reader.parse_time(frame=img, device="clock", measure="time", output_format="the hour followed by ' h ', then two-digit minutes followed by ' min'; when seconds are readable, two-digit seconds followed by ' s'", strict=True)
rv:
2 h 55 min
